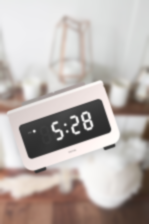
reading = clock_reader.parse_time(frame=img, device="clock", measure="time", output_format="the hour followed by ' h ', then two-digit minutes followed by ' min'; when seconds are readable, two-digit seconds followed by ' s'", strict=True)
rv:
5 h 28 min
